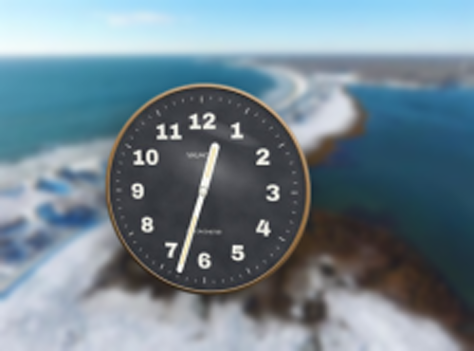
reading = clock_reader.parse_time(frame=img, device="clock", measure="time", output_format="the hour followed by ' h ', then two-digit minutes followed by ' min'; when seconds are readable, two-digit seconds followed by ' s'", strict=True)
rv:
12 h 33 min
